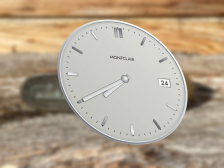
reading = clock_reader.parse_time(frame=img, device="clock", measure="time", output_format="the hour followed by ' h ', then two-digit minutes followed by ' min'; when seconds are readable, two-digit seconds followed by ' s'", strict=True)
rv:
7 h 40 min
